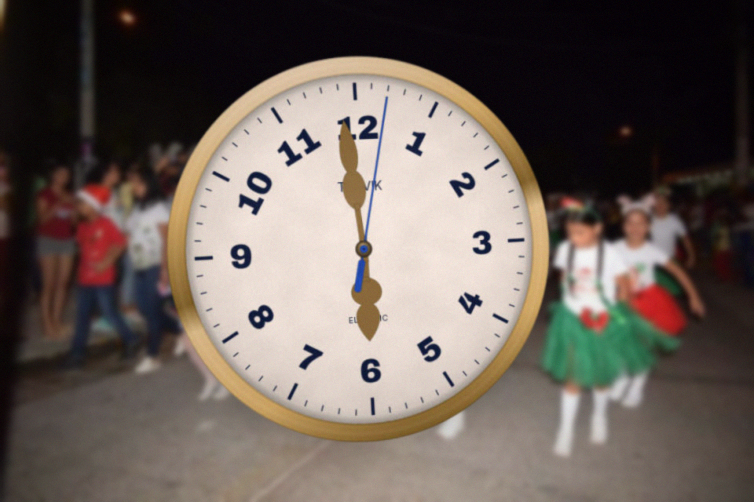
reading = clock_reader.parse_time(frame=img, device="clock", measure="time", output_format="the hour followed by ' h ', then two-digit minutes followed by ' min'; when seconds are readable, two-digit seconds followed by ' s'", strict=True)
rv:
5 h 59 min 02 s
